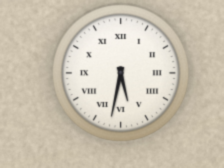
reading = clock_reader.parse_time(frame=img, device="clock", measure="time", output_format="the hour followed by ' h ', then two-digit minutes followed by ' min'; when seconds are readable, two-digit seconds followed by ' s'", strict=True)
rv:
5 h 32 min
